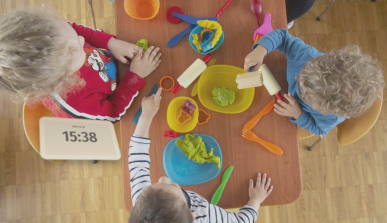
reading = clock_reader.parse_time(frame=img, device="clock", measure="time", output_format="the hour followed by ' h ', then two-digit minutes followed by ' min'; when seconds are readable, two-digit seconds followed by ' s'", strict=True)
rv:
15 h 38 min
